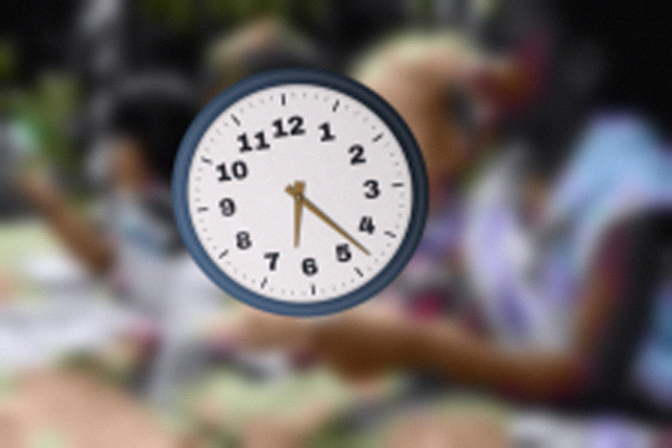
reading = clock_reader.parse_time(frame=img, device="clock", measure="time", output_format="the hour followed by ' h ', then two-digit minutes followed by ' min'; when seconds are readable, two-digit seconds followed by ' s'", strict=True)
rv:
6 h 23 min
